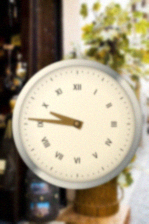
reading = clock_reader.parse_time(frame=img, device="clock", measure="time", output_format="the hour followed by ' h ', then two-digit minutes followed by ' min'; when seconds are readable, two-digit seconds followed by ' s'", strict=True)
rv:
9 h 46 min
